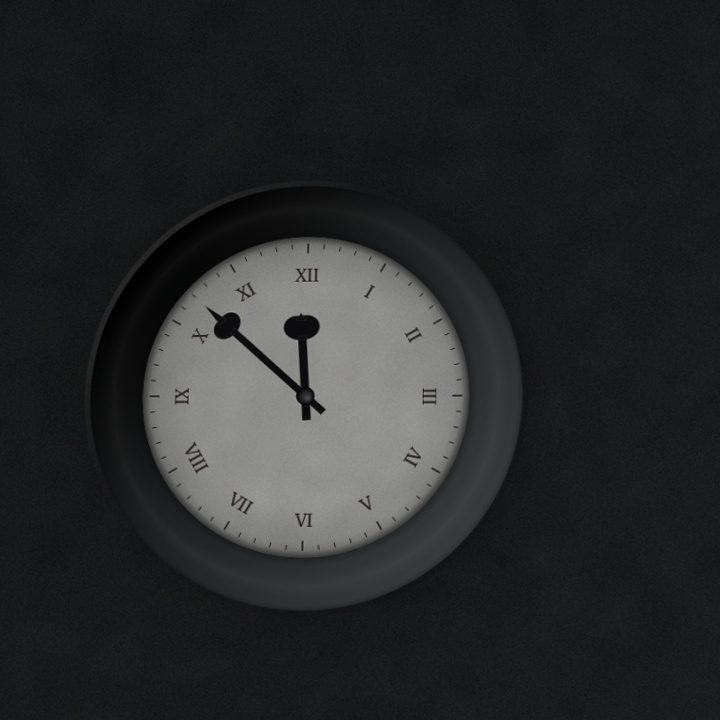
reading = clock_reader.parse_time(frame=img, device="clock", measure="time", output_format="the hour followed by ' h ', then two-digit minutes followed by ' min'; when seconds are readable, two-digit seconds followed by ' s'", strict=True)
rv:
11 h 52 min
